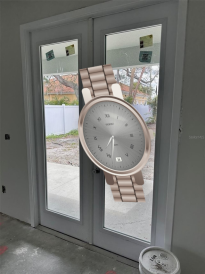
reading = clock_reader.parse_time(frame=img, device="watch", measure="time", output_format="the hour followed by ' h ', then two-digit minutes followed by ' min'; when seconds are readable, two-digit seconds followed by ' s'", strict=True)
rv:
7 h 33 min
